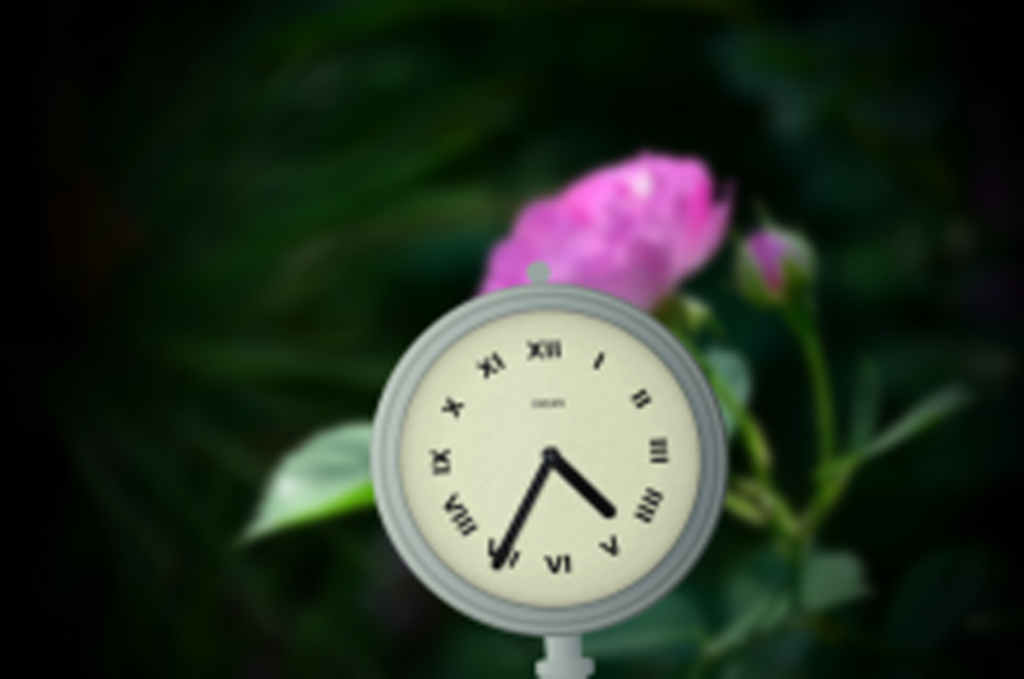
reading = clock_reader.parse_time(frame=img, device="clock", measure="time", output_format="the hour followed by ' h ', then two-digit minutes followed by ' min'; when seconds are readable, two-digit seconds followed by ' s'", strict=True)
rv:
4 h 35 min
